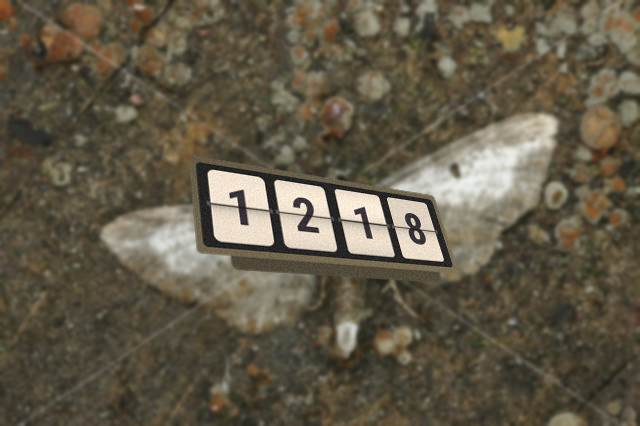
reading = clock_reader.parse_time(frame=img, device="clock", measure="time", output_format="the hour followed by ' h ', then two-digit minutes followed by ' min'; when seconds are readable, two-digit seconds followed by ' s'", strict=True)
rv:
12 h 18 min
